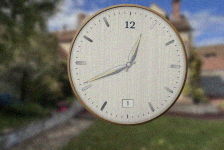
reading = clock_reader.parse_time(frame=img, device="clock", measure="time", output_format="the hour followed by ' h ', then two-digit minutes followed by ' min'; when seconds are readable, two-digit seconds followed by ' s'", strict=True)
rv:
12 h 41 min
